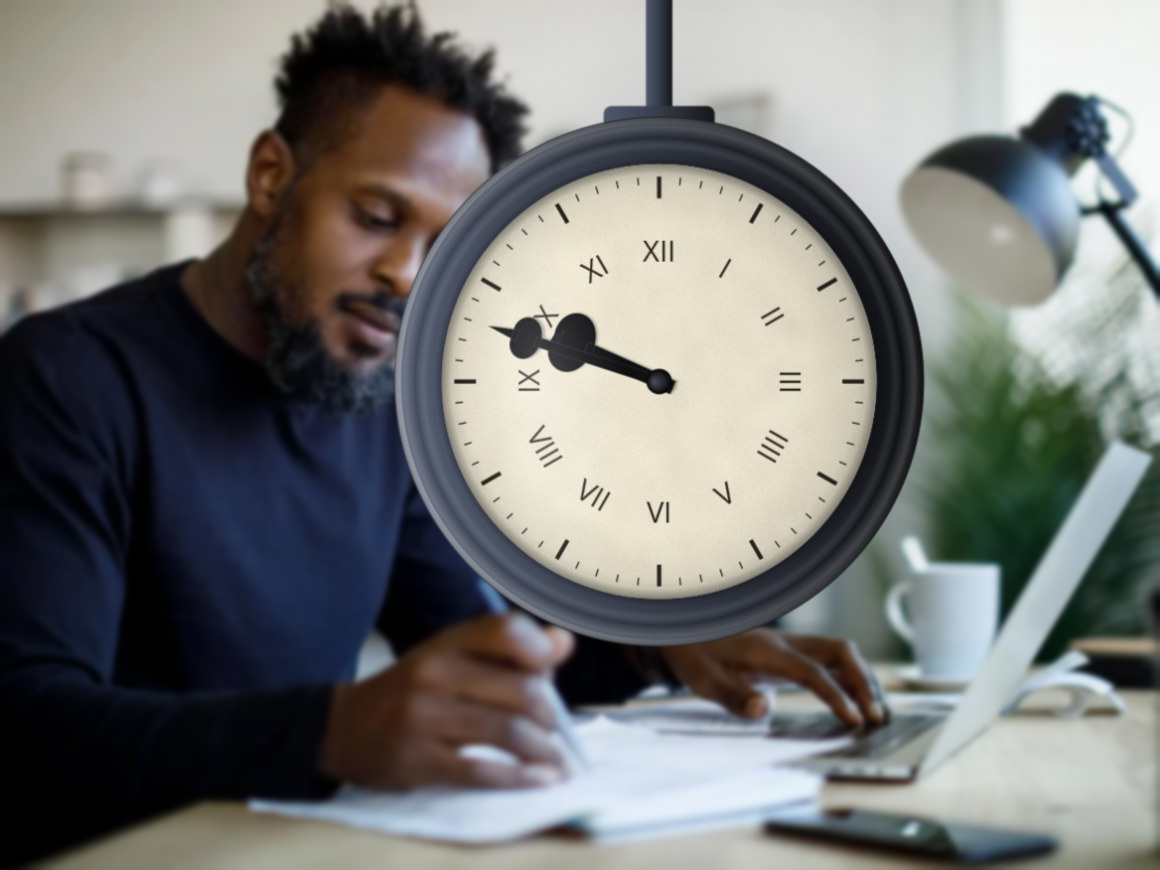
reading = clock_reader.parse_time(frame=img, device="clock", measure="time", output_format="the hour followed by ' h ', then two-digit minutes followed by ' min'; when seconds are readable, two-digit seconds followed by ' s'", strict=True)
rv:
9 h 48 min
